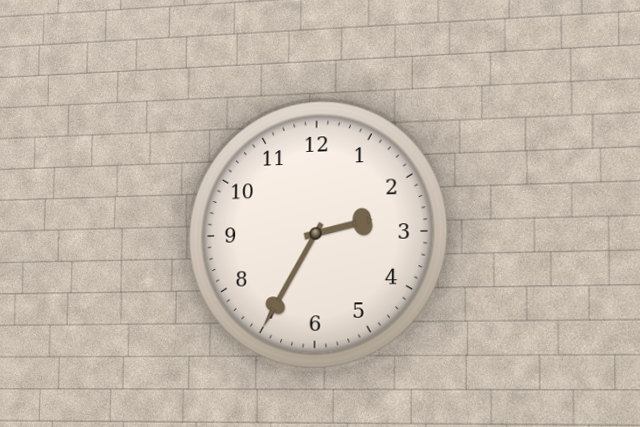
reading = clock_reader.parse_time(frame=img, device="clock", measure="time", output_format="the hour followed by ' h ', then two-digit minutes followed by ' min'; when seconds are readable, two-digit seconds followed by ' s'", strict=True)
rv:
2 h 35 min
